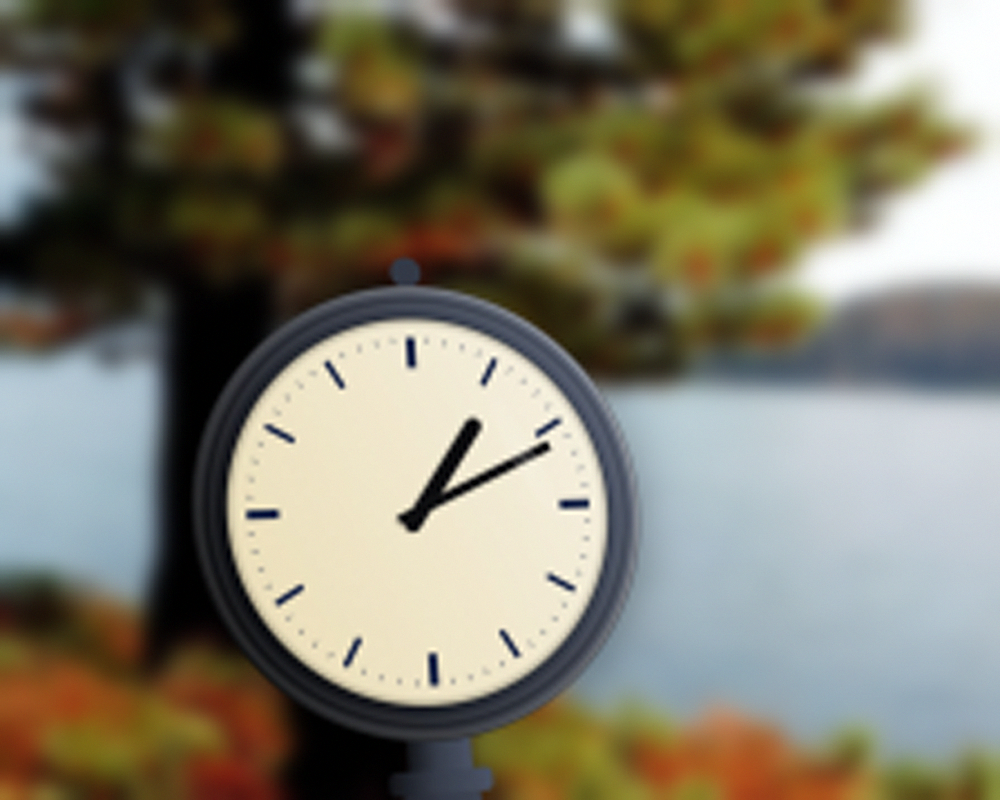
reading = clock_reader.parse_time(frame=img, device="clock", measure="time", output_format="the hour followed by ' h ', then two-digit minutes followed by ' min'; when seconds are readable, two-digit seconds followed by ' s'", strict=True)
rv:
1 h 11 min
